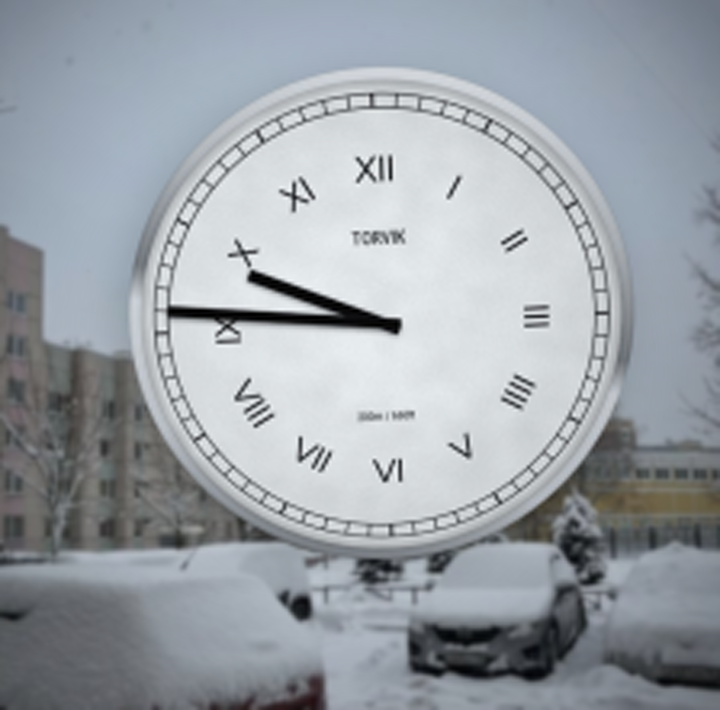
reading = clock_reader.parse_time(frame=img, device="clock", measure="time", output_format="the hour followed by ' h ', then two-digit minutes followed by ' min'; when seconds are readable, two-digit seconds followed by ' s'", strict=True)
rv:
9 h 46 min
